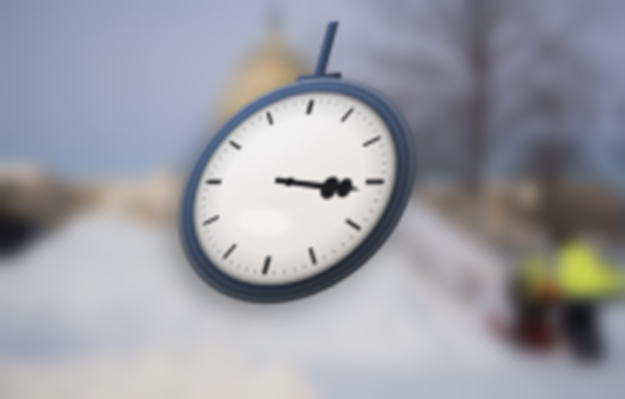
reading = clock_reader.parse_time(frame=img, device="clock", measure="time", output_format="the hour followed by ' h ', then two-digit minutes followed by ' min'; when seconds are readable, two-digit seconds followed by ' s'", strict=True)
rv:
3 h 16 min
